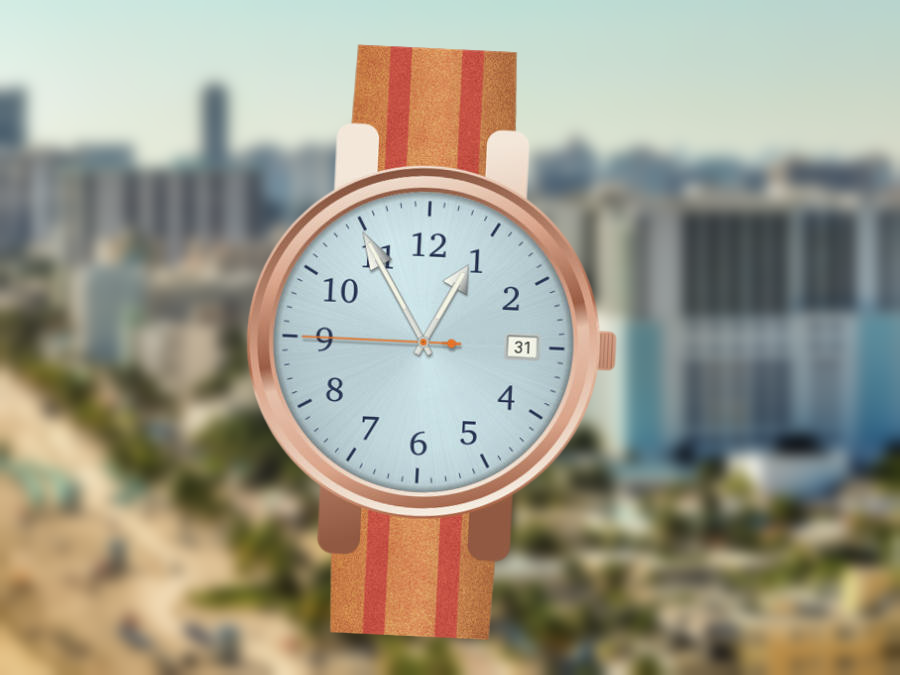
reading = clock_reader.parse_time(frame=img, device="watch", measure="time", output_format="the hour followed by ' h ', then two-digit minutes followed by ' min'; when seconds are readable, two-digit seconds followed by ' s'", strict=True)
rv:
12 h 54 min 45 s
